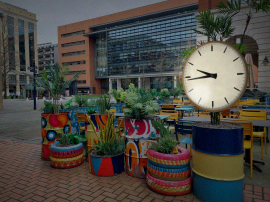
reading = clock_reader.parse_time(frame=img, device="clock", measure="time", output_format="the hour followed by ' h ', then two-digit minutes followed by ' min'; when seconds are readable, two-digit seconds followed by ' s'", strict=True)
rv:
9 h 44 min
